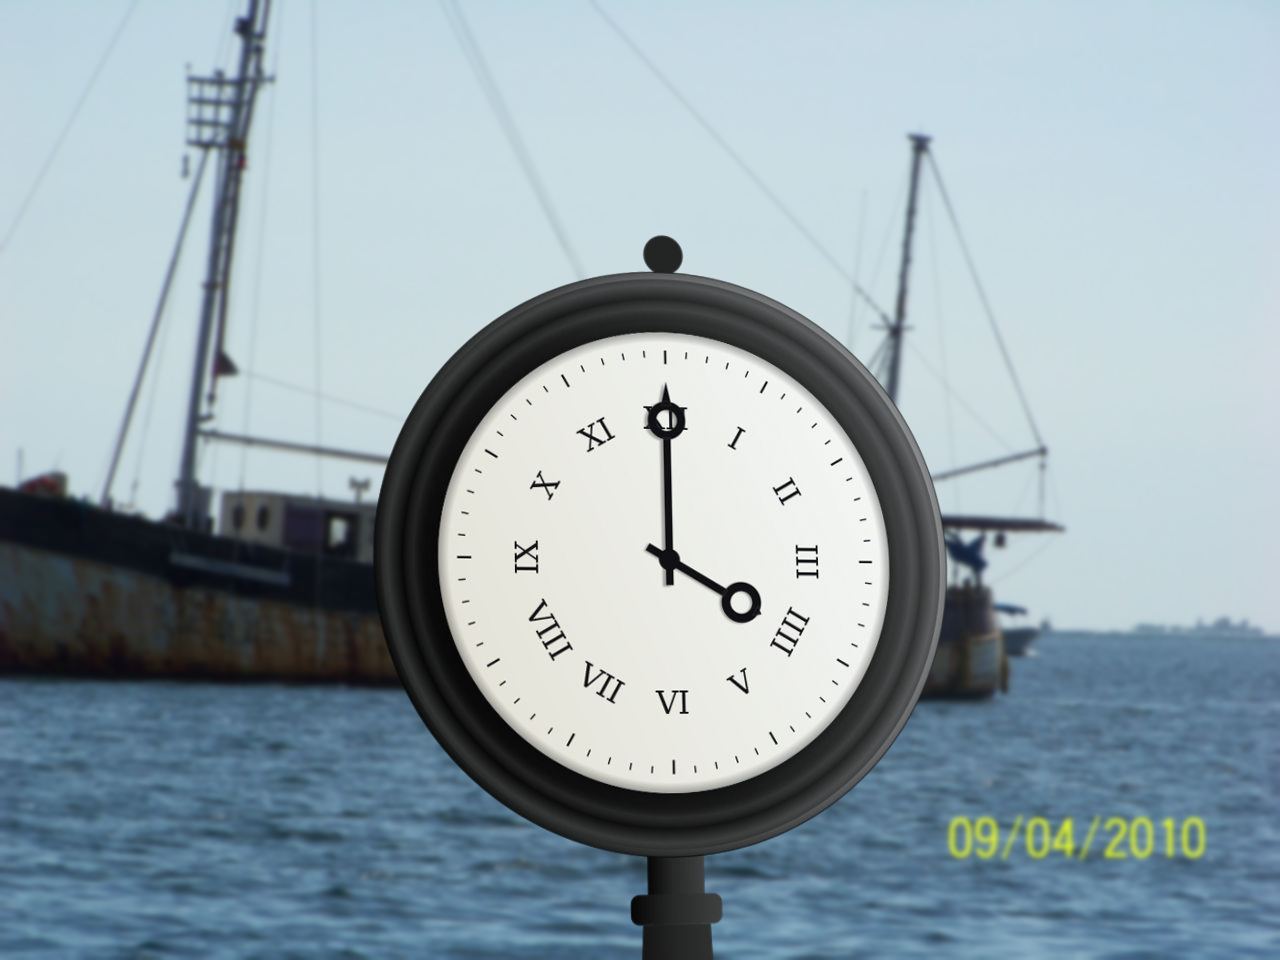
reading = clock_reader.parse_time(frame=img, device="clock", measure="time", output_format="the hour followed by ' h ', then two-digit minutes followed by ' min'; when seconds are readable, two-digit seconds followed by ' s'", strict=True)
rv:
4 h 00 min
